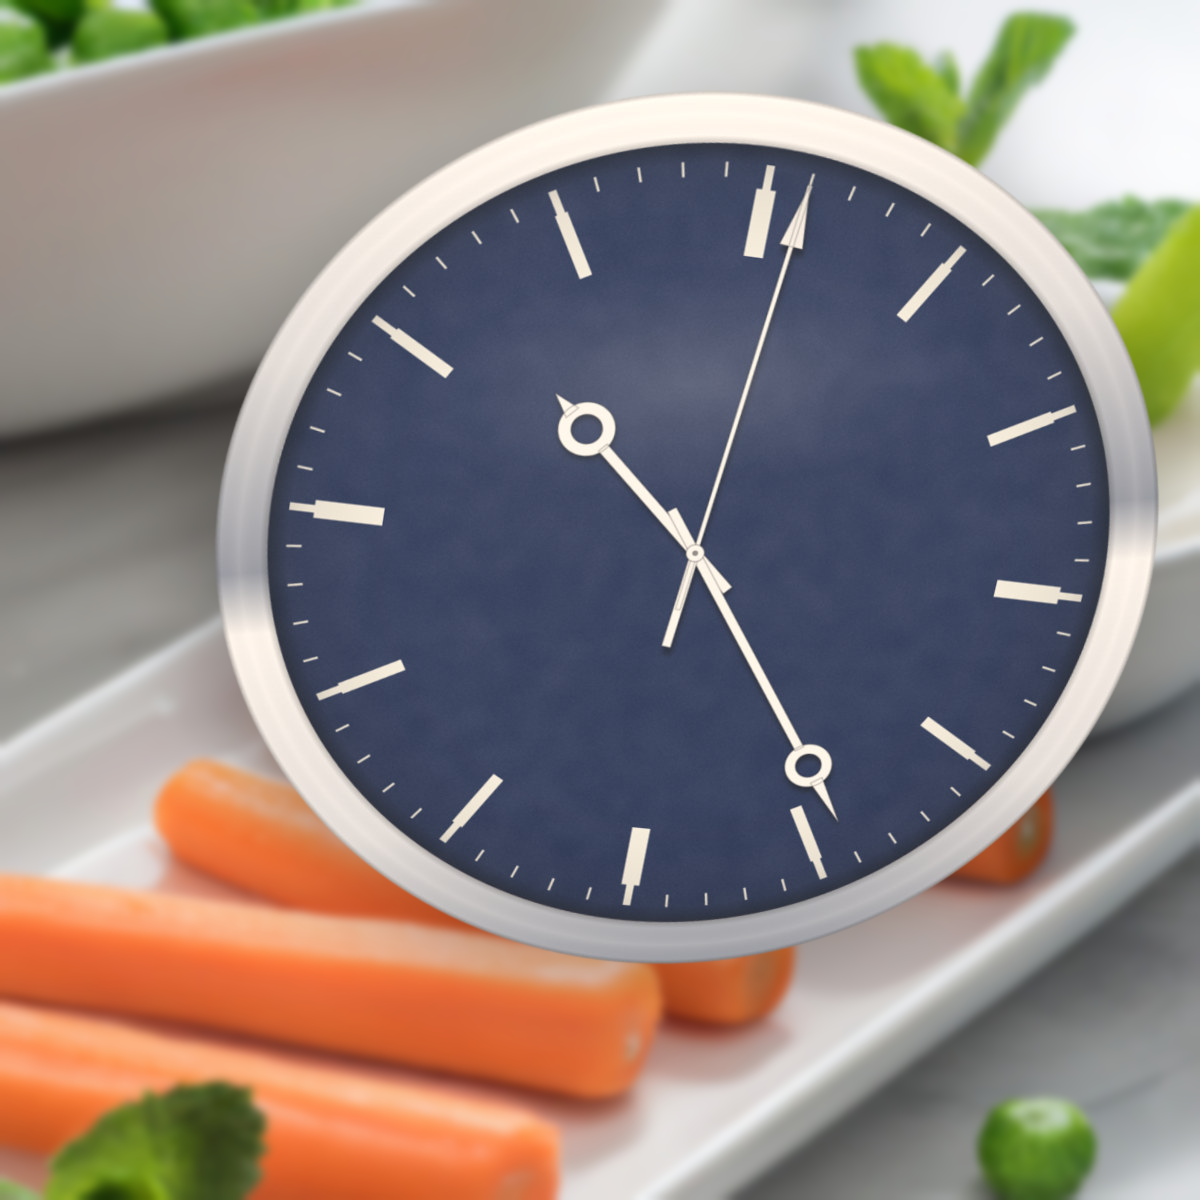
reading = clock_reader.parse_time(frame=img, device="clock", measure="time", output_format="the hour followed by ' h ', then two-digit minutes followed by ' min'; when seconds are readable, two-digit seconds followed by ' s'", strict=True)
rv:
10 h 24 min 01 s
